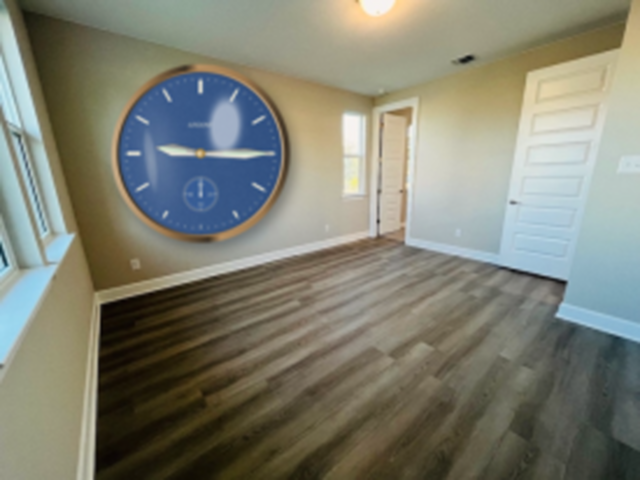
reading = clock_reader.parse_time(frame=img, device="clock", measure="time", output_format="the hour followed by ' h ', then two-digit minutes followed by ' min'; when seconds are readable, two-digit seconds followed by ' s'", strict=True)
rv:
9 h 15 min
